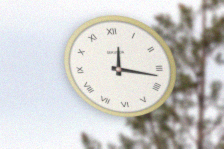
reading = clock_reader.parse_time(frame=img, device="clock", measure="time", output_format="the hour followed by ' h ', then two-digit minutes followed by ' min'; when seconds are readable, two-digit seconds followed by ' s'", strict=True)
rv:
12 h 17 min
